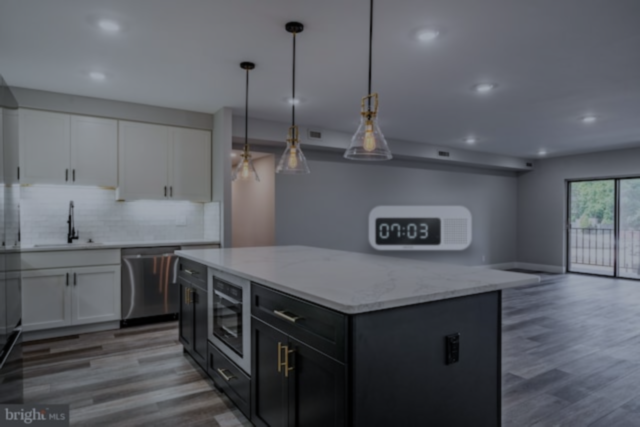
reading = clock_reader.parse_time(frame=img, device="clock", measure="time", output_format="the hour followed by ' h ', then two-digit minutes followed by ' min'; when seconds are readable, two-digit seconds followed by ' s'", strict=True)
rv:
7 h 03 min
